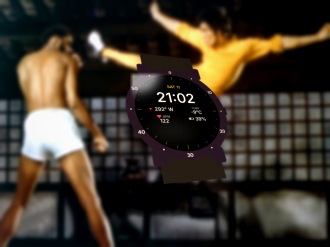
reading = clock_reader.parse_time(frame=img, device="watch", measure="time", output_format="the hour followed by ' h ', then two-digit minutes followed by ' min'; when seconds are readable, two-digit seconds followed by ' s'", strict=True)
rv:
21 h 02 min
